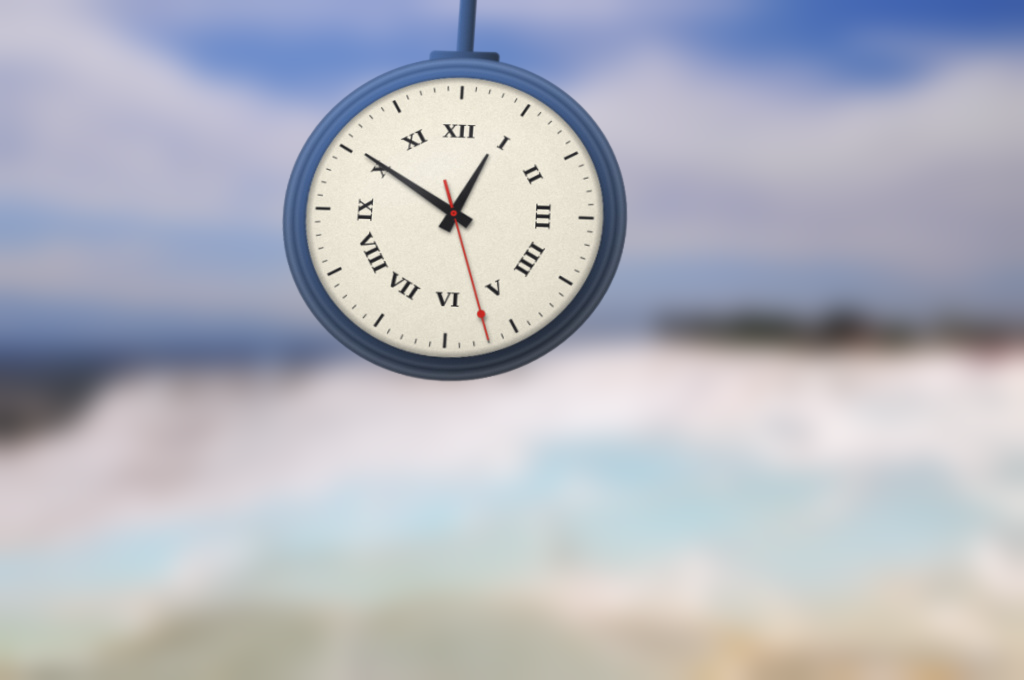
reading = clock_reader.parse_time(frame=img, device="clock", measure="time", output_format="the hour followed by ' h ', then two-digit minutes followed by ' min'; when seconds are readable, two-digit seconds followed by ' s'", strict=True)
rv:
12 h 50 min 27 s
